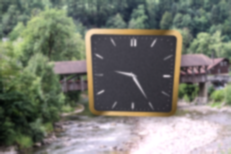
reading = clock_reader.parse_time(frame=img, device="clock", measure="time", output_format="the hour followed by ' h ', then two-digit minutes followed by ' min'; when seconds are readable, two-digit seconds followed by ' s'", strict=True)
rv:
9 h 25 min
